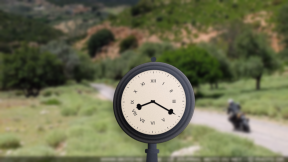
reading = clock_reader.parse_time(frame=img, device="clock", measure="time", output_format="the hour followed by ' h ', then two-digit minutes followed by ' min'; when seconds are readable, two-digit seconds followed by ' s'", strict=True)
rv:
8 h 20 min
